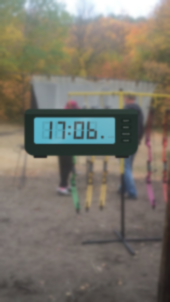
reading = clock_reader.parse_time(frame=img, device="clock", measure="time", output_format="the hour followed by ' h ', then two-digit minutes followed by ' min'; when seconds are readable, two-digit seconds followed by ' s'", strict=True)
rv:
17 h 06 min
